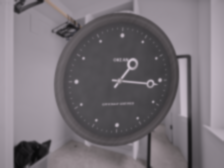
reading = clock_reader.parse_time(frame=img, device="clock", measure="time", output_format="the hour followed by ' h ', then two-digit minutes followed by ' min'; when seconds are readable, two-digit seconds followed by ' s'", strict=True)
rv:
1 h 16 min
